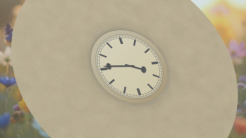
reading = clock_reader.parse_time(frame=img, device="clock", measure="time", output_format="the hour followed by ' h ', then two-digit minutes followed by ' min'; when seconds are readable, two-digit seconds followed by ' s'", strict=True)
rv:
3 h 46 min
